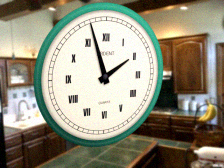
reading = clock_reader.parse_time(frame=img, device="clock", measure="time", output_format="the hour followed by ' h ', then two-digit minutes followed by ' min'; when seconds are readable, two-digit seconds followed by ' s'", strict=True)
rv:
1 h 57 min
